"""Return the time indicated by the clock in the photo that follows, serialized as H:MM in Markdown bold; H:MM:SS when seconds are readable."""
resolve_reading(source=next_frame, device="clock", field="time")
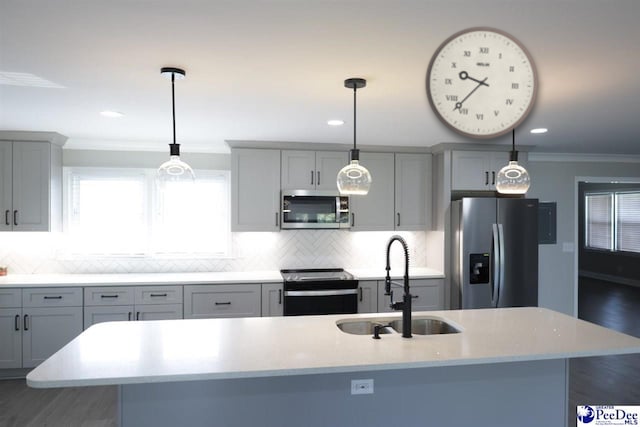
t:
**9:37**
